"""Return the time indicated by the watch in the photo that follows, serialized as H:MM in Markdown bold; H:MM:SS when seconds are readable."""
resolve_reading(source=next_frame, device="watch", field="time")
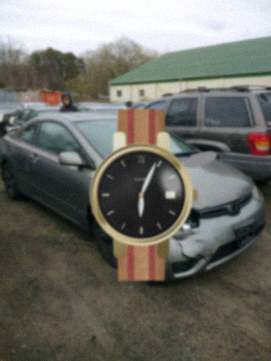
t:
**6:04**
